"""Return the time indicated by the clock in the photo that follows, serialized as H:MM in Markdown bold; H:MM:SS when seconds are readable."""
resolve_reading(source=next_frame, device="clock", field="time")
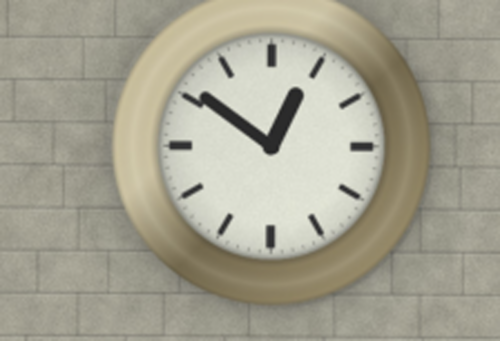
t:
**12:51**
